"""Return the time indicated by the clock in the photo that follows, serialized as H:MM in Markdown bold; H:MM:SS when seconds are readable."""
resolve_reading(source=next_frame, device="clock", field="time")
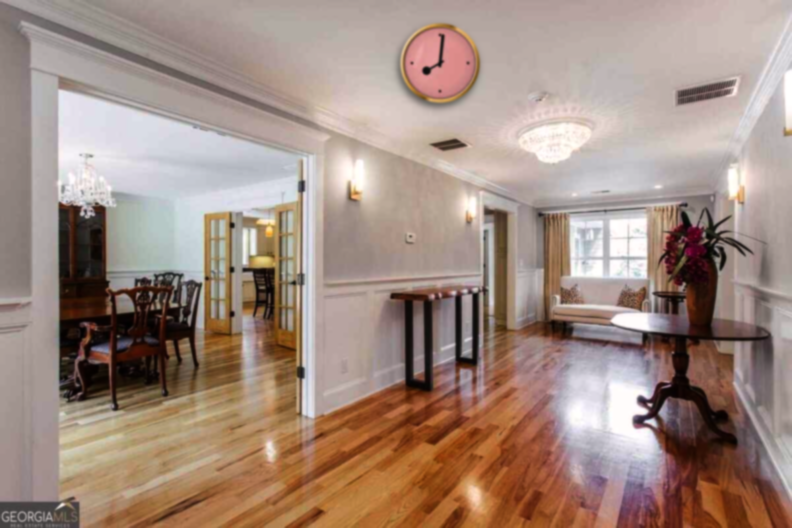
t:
**8:01**
